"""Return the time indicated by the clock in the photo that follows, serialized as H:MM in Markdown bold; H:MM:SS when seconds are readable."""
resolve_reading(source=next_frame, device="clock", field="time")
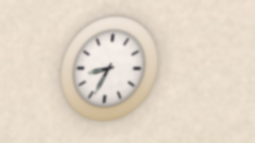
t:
**8:34**
